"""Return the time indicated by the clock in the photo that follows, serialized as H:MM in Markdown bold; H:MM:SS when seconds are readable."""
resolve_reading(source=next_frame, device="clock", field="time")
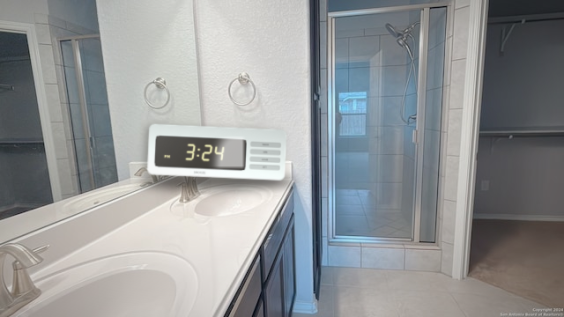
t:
**3:24**
